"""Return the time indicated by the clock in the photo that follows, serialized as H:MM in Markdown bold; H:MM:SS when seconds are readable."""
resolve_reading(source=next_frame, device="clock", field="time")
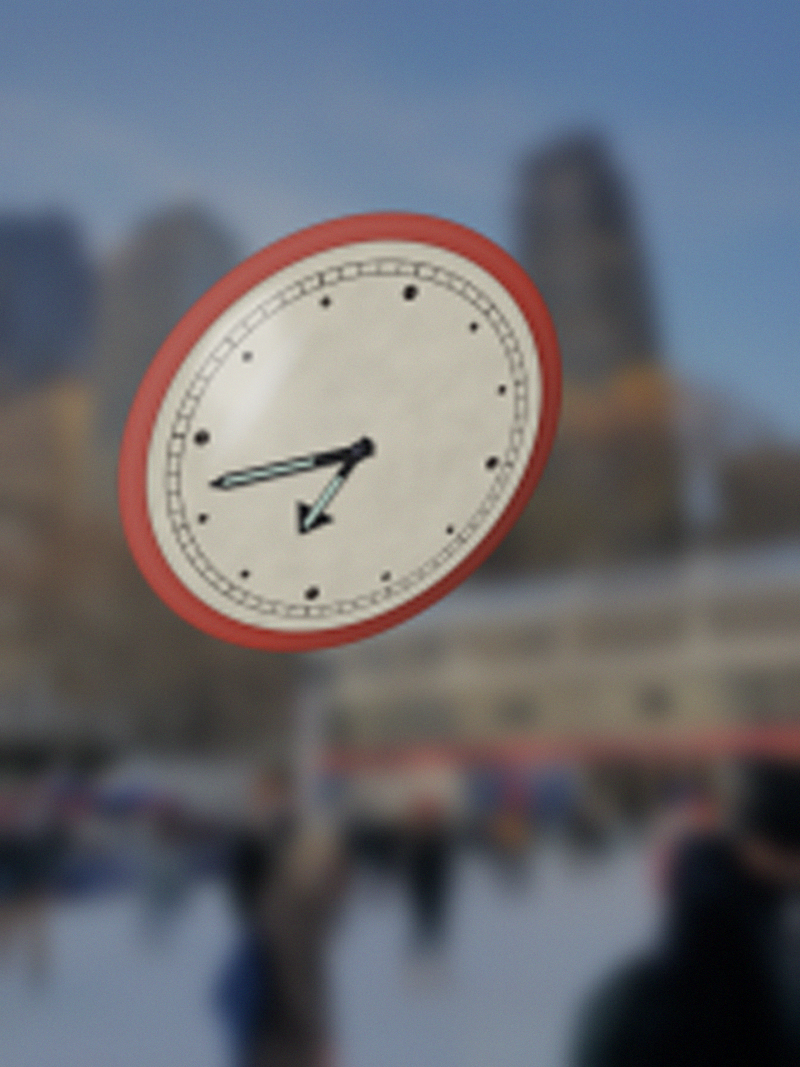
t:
**6:42**
